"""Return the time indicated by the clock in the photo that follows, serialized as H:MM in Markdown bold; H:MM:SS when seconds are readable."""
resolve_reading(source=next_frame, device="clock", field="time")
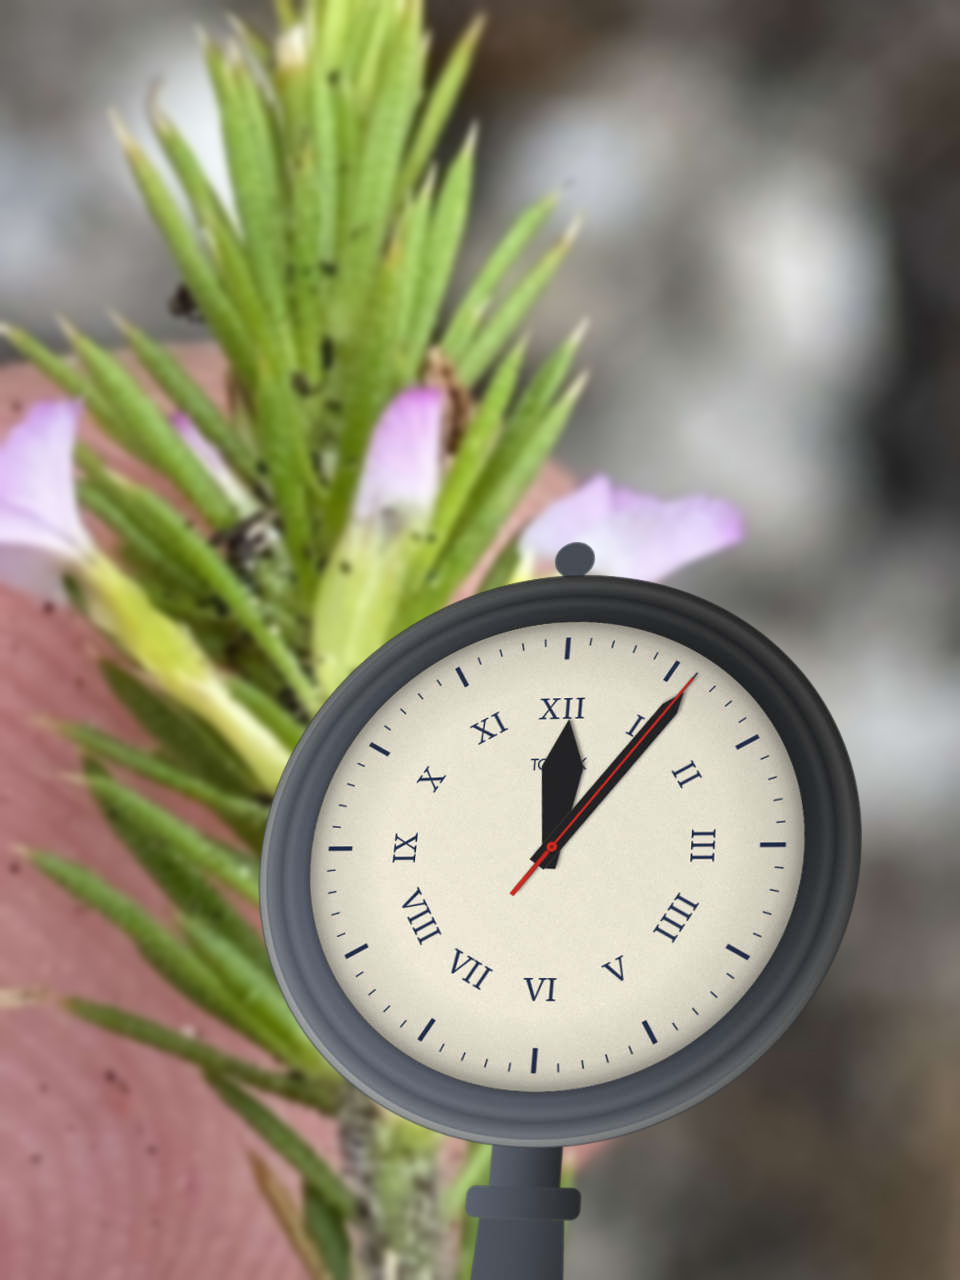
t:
**12:06:06**
